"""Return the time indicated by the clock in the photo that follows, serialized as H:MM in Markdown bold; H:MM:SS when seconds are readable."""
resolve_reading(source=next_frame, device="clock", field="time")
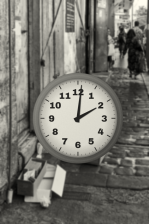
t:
**2:01**
